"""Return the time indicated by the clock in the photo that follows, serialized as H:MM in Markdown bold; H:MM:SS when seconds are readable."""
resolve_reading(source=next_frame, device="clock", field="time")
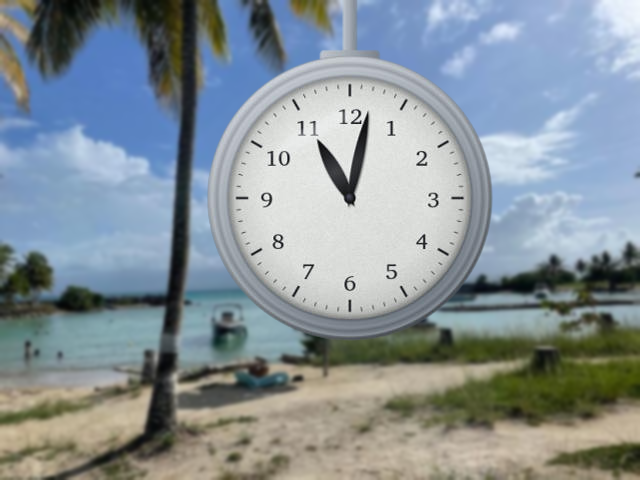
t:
**11:02**
